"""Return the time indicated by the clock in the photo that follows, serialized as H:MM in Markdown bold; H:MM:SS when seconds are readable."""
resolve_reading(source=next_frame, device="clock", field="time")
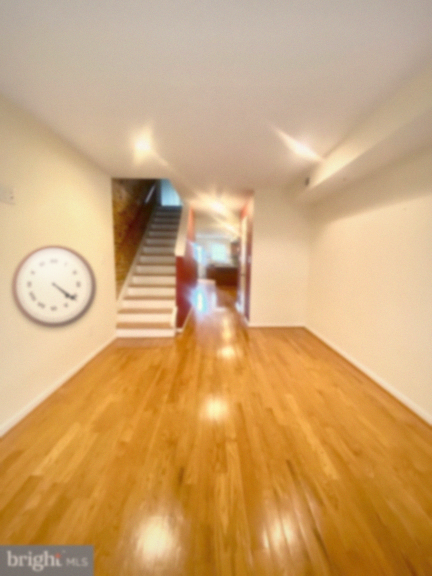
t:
**4:21**
